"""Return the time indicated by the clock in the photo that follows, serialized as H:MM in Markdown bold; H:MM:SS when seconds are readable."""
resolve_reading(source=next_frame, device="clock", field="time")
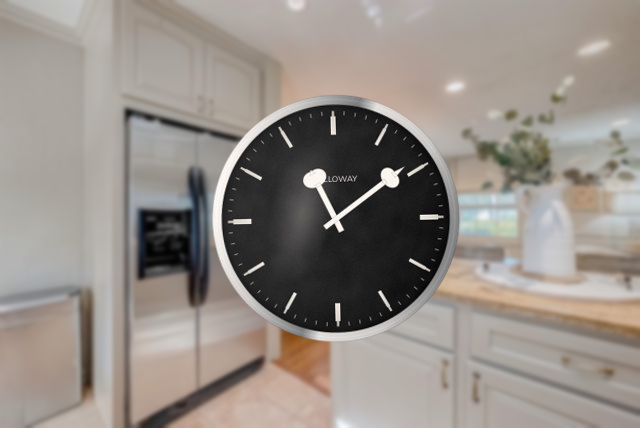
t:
**11:09**
